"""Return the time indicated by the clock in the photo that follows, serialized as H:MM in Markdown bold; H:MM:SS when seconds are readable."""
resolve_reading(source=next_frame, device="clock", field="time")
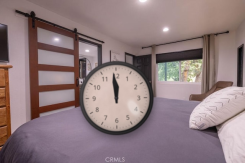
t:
**11:59**
